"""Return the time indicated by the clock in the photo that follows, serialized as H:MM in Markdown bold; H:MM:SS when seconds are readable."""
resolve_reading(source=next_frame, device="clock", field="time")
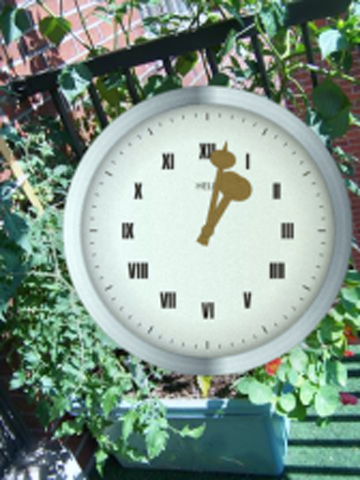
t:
**1:02**
